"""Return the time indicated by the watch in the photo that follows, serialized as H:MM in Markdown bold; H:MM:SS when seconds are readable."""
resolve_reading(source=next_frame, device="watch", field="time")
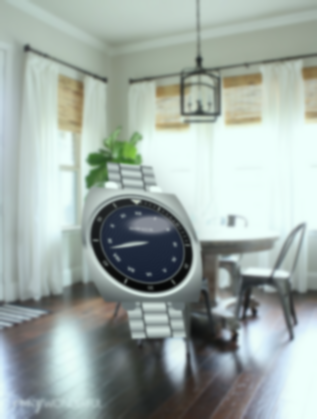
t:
**8:43**
